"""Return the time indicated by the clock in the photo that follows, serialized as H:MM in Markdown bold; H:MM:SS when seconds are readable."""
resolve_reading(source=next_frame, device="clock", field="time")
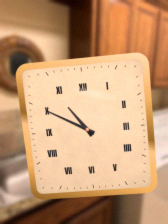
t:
**10:50**
